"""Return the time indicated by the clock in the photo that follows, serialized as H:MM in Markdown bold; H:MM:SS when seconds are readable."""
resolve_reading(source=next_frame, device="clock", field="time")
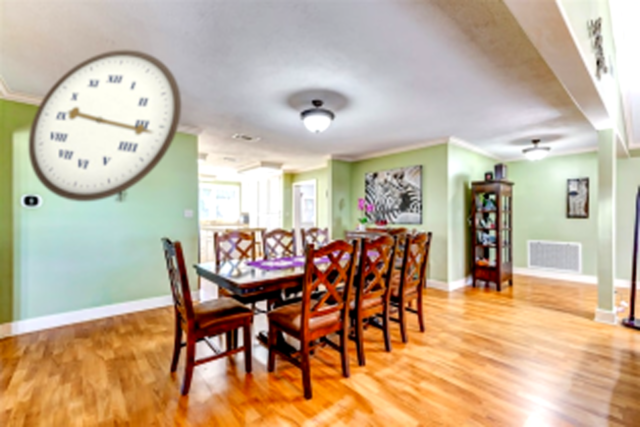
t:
**9:16**
